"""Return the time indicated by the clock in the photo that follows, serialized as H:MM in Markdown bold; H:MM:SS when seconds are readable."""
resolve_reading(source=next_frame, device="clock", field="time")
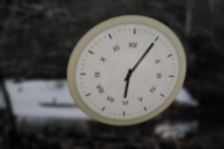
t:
**6:05**
